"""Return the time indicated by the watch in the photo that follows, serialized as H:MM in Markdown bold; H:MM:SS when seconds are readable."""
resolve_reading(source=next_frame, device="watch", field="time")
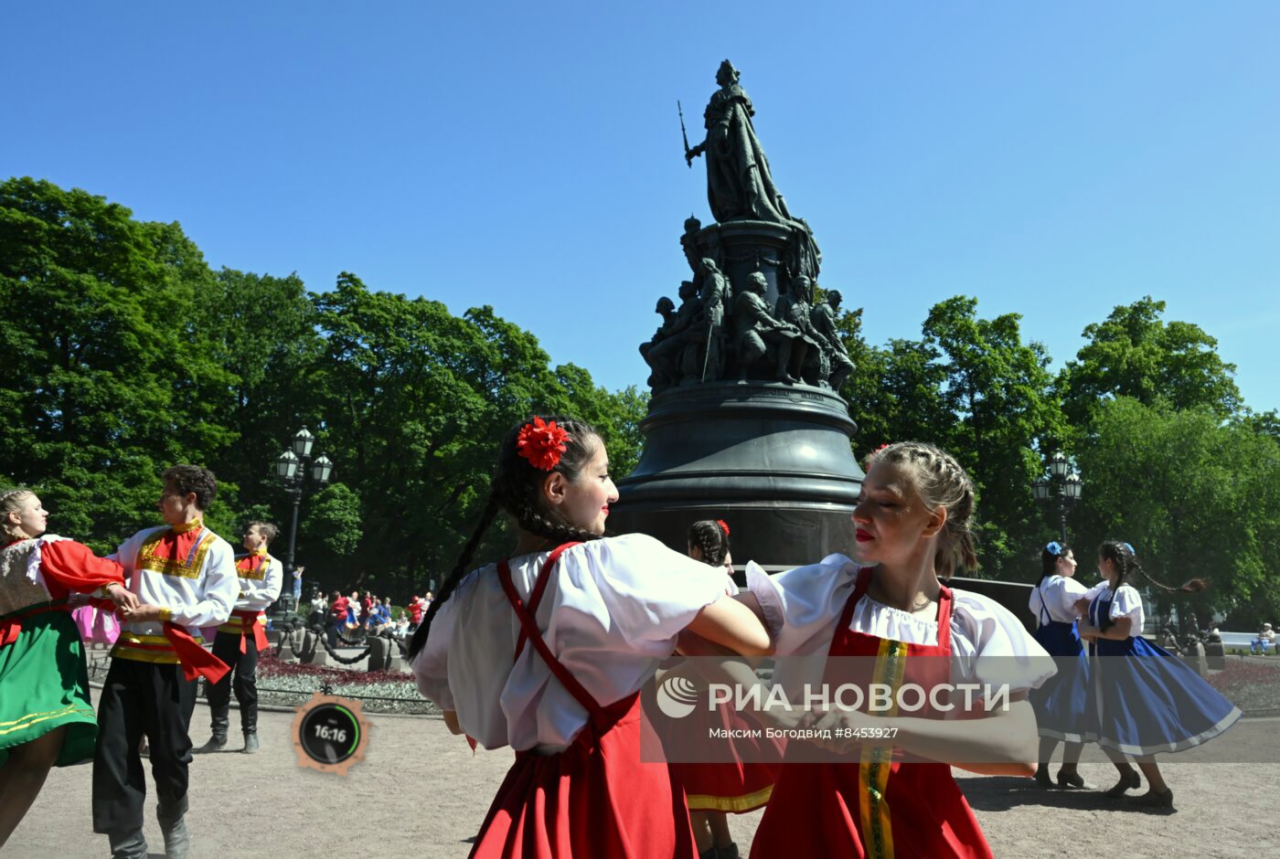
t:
**16:16**
